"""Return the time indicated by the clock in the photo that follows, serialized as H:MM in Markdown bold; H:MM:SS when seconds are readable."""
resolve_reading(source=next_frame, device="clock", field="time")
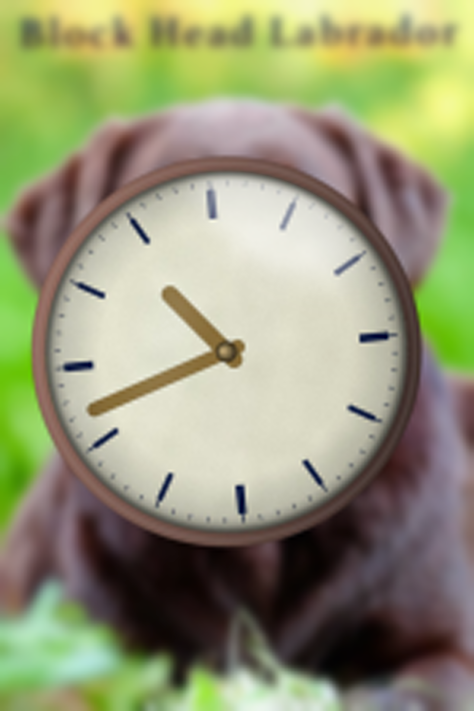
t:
**10:42**
